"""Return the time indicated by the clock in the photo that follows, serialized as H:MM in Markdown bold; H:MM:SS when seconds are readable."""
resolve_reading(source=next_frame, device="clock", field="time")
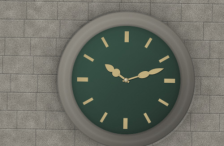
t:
**10:12**
